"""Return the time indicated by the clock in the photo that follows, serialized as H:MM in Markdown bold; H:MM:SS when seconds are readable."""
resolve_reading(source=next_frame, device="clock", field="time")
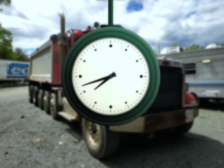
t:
**7:42**
